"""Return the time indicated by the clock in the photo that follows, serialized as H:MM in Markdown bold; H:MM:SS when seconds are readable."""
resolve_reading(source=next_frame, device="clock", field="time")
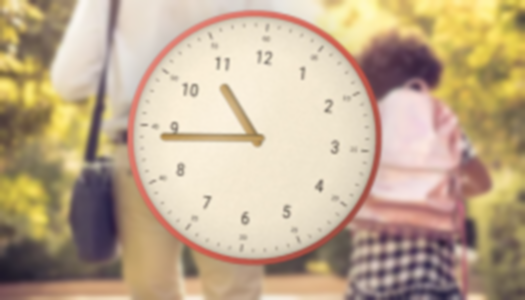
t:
**10:44**
